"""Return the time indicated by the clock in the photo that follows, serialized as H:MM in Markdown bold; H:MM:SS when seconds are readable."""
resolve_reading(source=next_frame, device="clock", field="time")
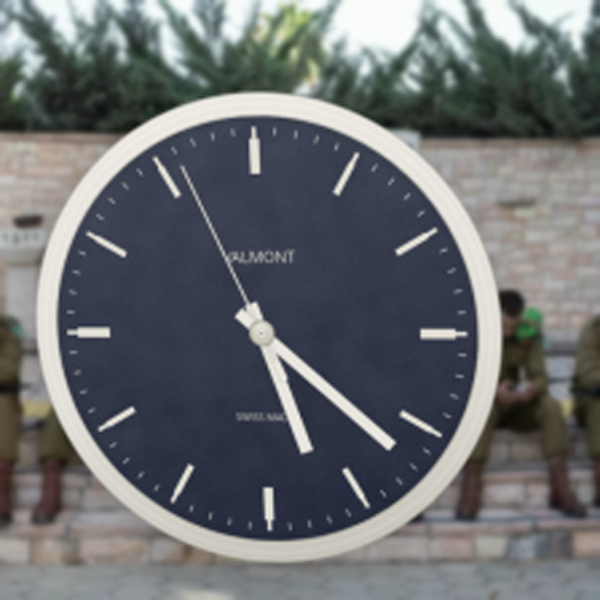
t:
**5:21:56**
